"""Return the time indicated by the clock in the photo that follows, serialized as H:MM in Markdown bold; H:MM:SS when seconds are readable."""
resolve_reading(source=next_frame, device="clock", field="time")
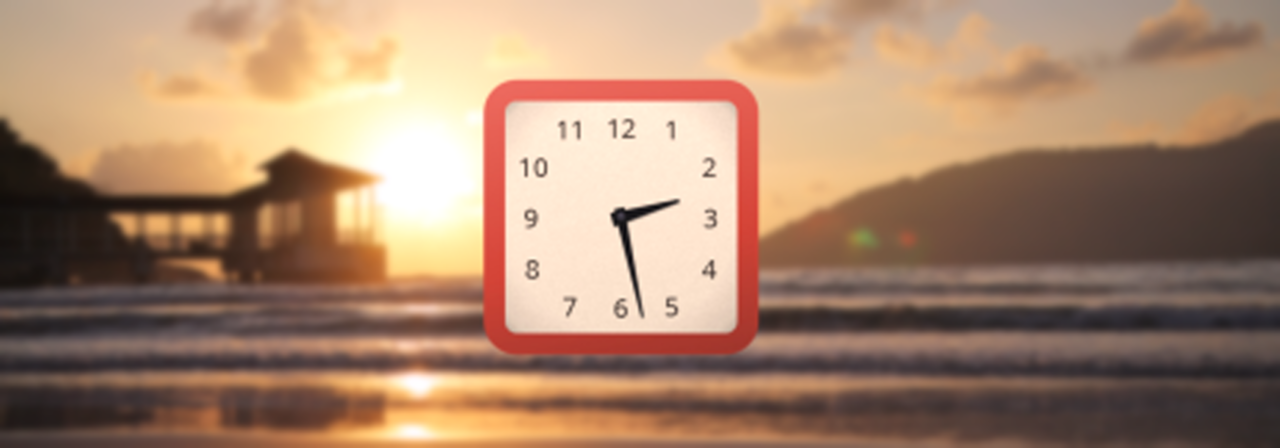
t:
**2:28**
